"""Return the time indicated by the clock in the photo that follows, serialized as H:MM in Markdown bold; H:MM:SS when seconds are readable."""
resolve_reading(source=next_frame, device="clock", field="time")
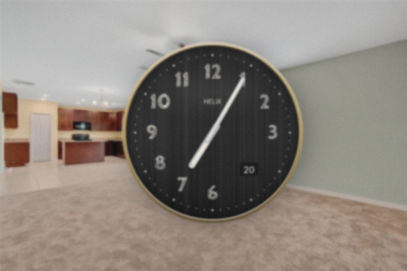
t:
**7:05**
